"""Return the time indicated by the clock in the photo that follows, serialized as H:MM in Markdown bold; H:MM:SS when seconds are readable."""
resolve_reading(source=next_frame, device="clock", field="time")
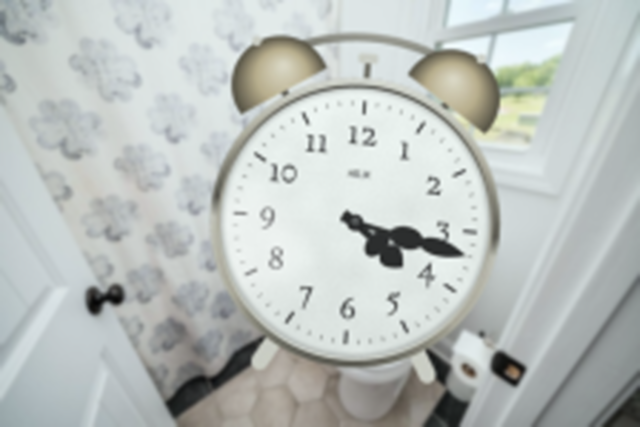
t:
**4:17**
